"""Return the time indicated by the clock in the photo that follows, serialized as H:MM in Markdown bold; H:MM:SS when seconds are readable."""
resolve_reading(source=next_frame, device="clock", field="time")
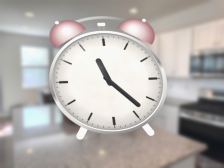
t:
**11:23**
